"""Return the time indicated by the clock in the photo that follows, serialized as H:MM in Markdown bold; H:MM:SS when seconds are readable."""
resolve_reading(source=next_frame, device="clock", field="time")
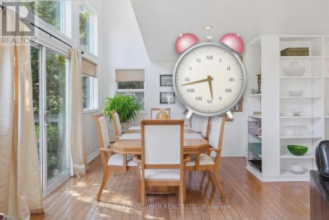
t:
**5:43**
